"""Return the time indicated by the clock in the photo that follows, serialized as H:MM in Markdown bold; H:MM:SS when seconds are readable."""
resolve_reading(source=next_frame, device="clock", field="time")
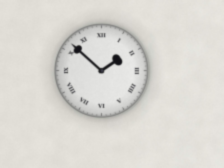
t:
**1:52**
